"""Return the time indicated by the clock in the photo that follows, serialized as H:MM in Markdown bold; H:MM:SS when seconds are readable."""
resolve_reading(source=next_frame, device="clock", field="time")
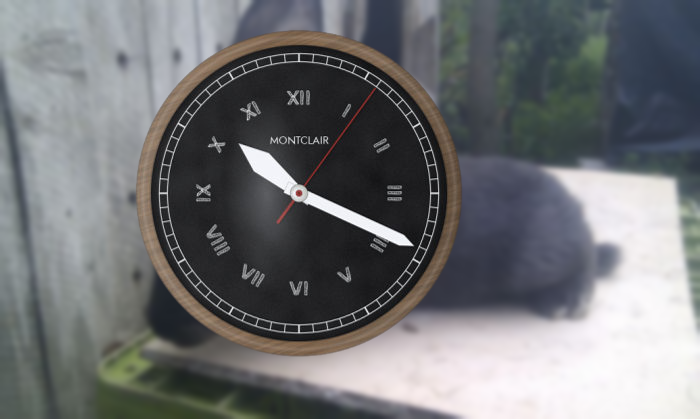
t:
**10:19:06**
